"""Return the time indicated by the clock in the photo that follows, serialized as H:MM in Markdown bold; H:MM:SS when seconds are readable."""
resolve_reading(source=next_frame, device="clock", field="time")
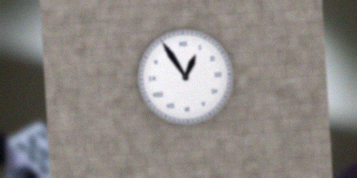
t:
**12:55**
